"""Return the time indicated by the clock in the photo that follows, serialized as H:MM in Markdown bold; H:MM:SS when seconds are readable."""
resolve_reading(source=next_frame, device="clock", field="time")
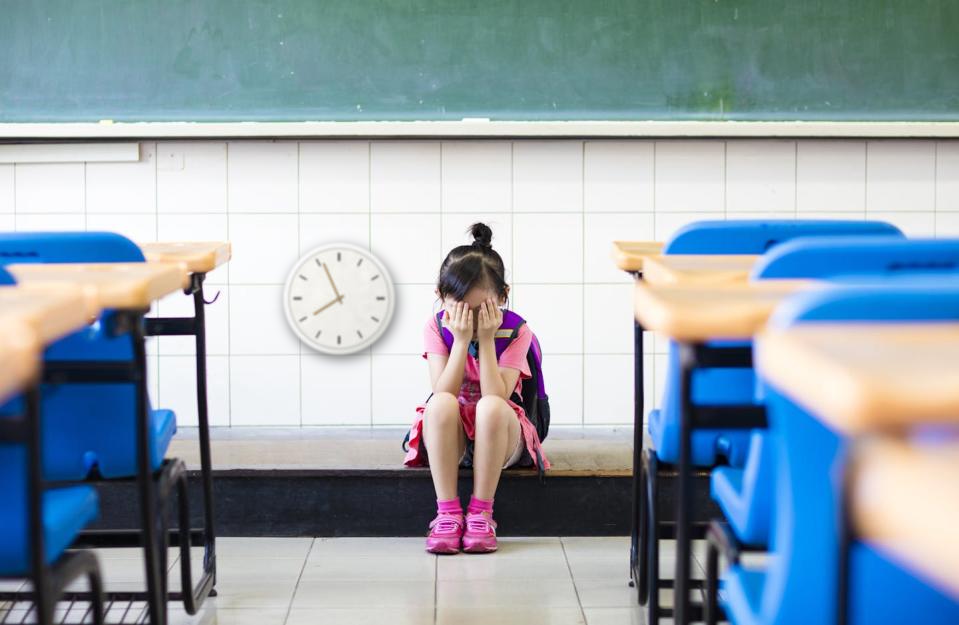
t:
**7:56**
